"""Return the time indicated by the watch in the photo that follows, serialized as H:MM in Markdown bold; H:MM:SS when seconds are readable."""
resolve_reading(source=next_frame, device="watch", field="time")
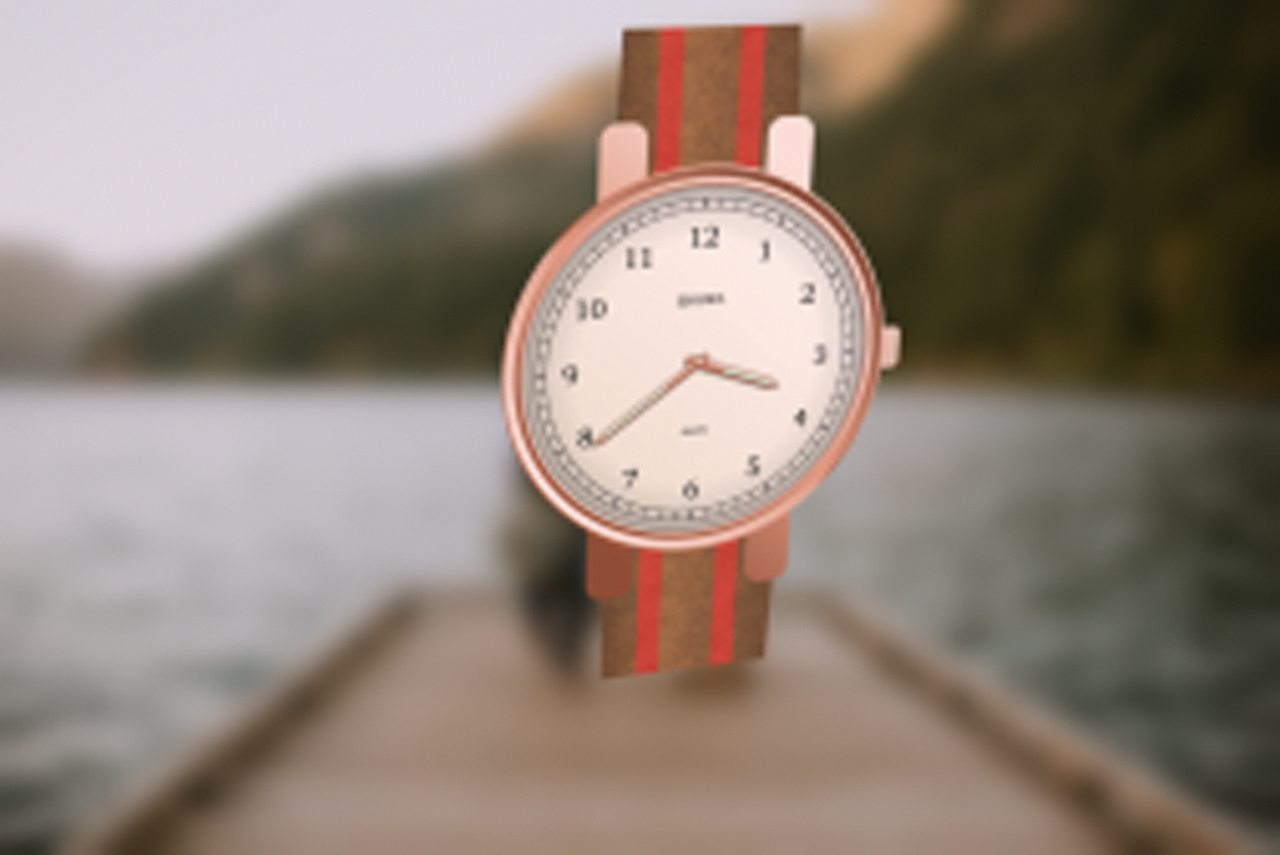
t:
**3:39**
